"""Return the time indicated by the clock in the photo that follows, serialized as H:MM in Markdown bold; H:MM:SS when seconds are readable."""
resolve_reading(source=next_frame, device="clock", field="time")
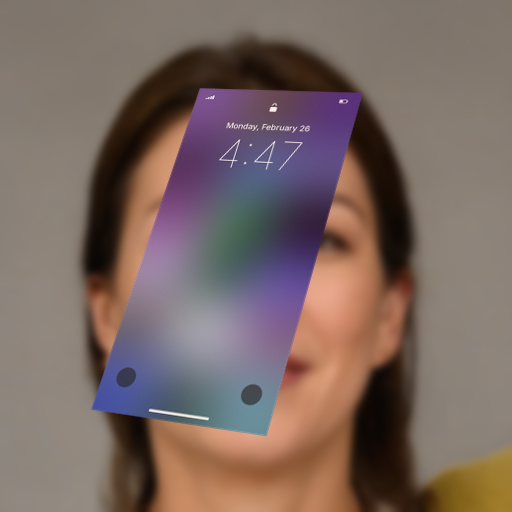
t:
**4:47**
